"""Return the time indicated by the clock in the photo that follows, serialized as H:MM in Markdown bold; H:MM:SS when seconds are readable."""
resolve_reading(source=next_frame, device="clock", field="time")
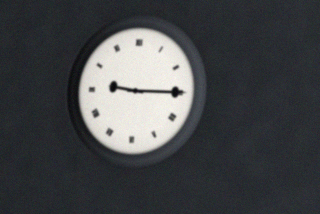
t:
**9:15**
